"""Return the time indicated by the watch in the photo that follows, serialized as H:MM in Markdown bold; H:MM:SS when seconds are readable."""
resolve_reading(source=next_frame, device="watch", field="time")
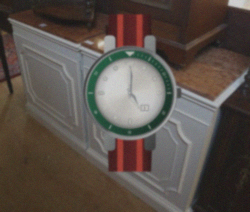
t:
**5:00**
